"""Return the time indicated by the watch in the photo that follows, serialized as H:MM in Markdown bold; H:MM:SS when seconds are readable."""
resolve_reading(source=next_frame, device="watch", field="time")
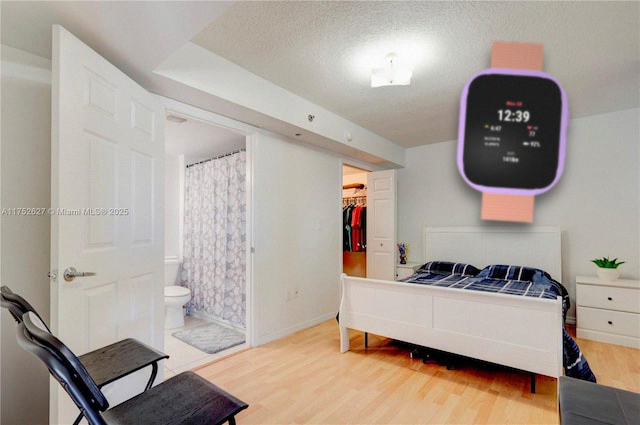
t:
**12:39**
